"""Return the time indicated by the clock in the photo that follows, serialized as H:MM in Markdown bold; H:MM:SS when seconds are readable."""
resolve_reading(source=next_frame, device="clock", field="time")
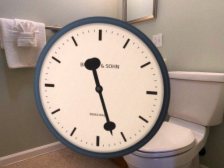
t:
**11:27**
